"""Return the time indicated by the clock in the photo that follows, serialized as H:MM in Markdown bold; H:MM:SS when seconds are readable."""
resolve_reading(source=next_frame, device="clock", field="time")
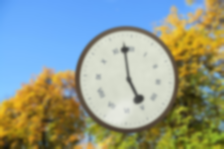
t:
**4:58**
